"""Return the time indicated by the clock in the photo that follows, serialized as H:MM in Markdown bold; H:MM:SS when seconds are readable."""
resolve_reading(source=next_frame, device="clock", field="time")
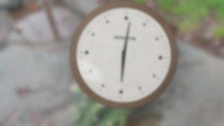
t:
**6:01**
